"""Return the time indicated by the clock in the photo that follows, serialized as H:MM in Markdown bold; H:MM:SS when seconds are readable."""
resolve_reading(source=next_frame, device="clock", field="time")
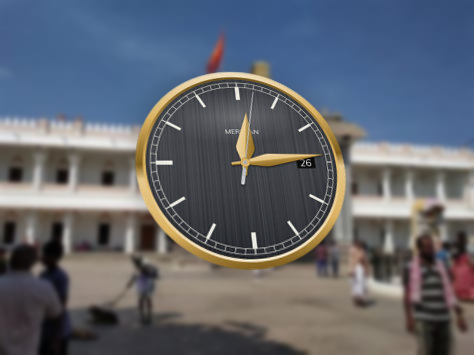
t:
**12:14:02**
